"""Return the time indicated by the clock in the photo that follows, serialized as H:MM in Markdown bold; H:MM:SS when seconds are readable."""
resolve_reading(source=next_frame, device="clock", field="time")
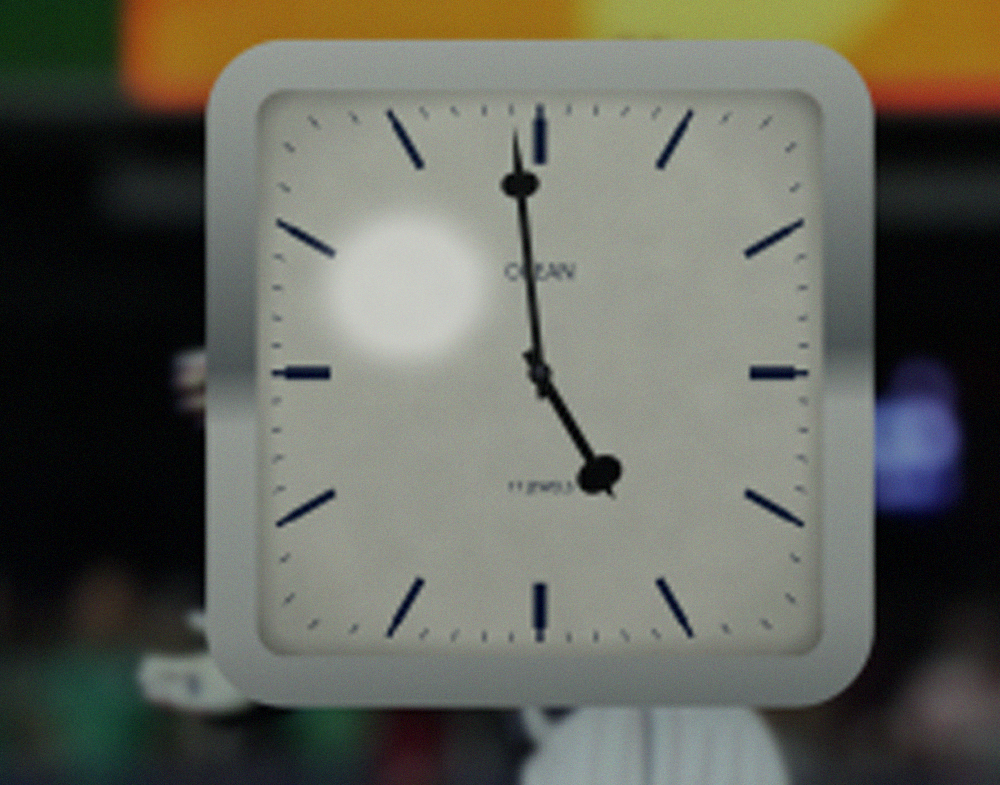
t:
**4:59**
